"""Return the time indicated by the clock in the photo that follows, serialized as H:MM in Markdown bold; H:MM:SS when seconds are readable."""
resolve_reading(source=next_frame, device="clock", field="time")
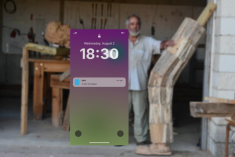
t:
**18:30**
